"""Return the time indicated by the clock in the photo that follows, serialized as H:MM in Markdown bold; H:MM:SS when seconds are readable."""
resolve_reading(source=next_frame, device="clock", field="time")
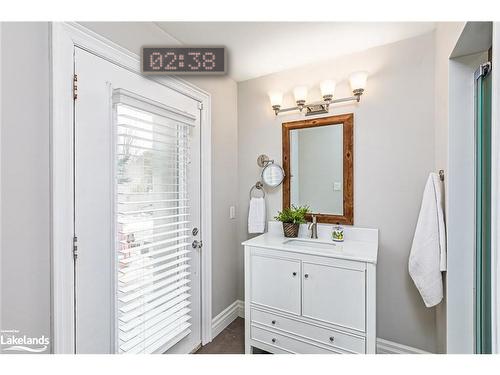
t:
**2:38**
